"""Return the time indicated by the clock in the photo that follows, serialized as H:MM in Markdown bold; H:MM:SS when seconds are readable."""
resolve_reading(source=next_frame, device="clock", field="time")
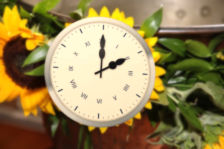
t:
**2:00**
